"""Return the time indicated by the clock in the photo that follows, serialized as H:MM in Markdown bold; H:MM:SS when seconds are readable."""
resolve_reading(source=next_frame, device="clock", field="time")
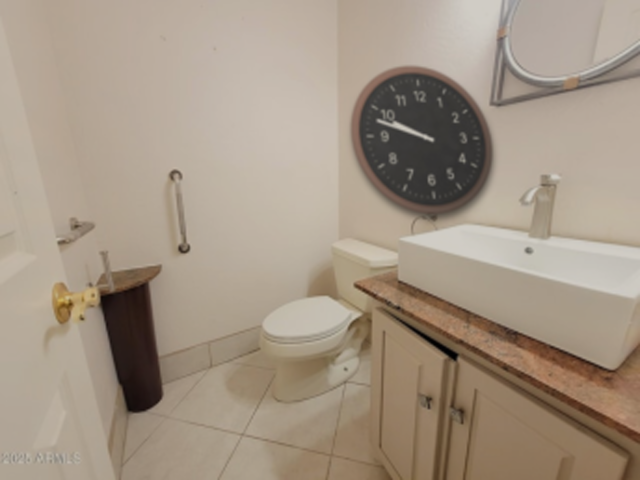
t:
**9:48**
